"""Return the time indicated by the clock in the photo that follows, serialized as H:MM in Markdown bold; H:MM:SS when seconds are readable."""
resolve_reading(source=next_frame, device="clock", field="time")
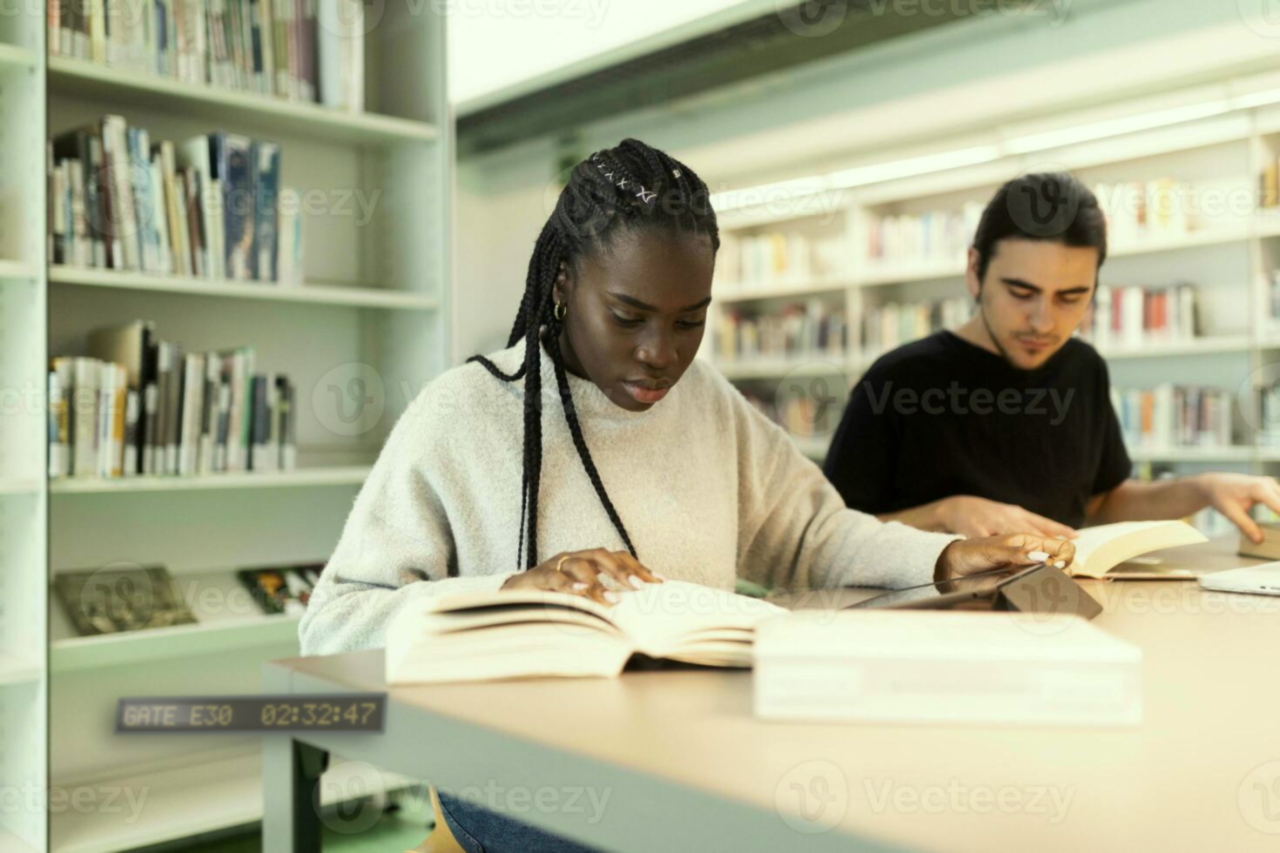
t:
**2:32:47**
